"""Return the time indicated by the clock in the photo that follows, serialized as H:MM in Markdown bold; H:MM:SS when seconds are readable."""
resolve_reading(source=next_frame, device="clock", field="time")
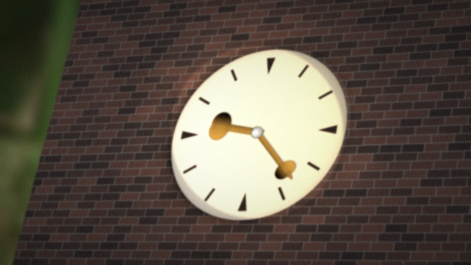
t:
**9:23**
